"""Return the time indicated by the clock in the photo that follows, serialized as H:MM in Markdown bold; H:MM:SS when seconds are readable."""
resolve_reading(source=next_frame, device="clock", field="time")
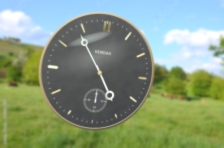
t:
**4:54**
